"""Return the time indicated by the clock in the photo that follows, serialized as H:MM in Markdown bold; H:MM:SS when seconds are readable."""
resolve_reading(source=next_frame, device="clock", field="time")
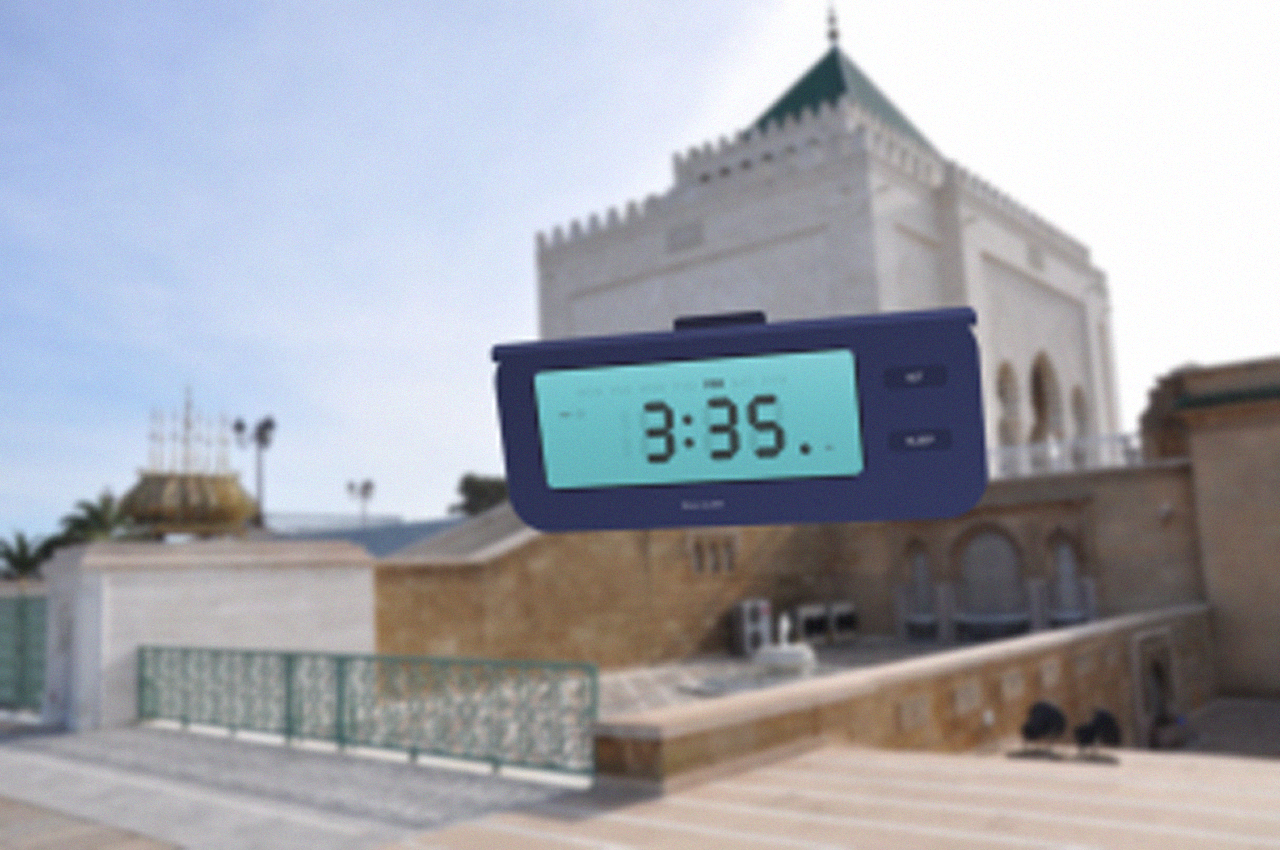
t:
**3:35**
